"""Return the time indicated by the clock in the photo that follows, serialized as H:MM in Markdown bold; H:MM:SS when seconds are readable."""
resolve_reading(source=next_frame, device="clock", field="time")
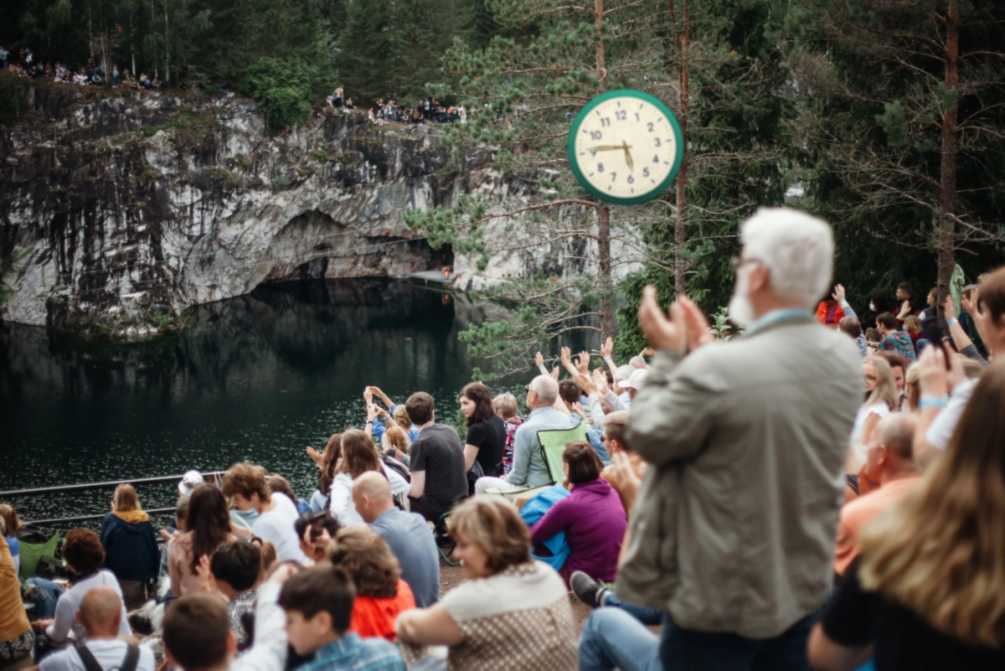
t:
**5:46**
